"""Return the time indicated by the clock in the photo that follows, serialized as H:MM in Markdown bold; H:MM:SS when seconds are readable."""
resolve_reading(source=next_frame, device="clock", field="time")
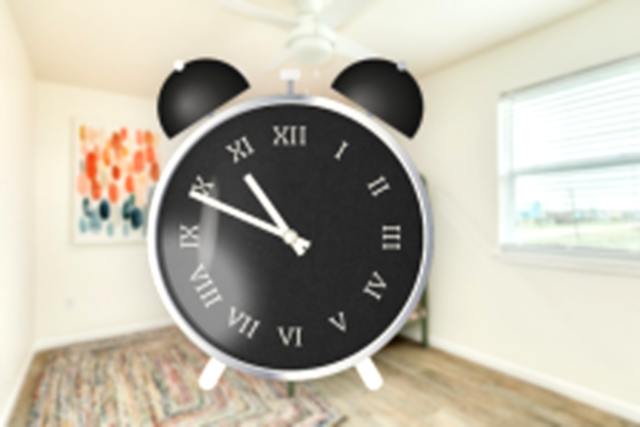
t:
**10:49**
